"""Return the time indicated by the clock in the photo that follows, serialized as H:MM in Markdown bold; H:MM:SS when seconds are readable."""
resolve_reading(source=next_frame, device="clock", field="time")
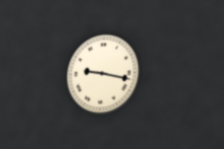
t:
**9:17**
